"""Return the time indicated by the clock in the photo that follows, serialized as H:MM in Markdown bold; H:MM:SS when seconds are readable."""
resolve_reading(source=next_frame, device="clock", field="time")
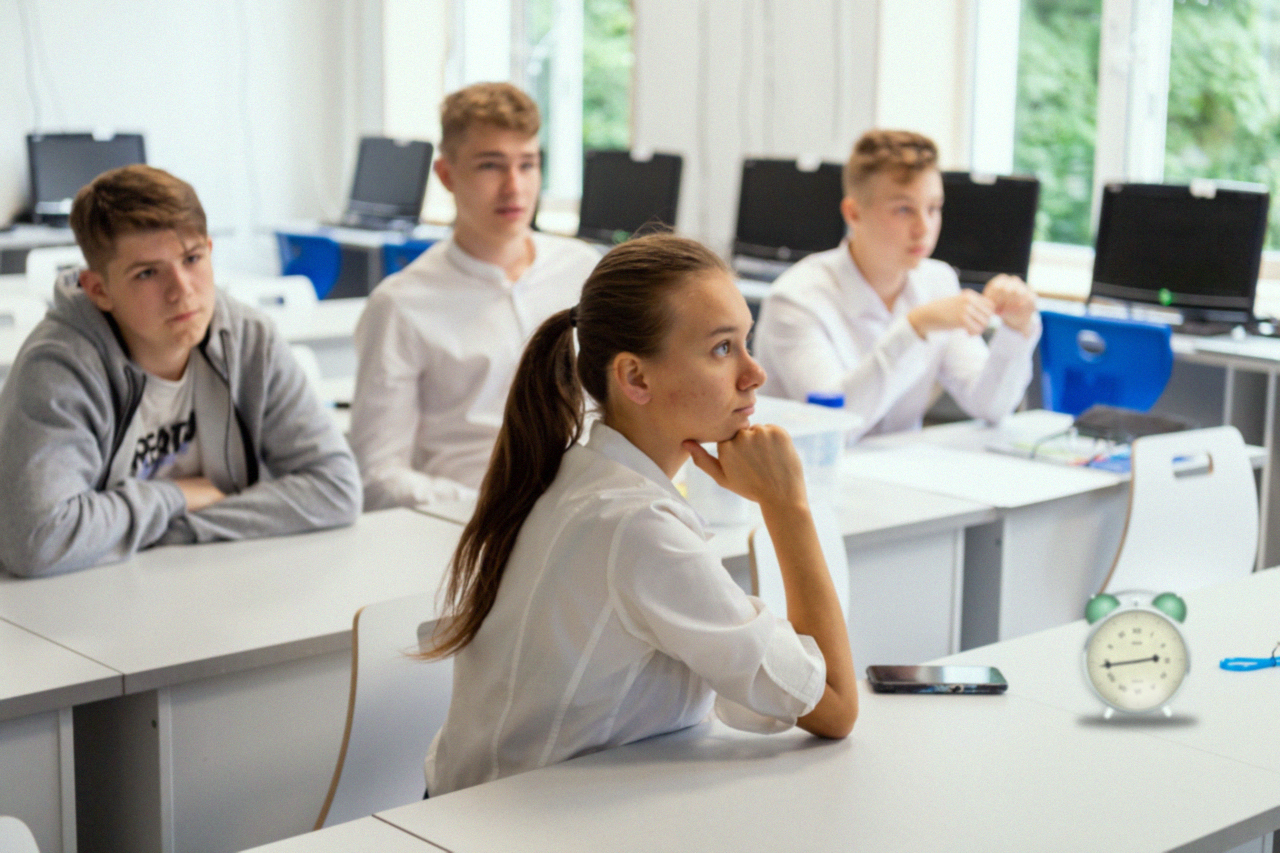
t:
**2:44**
